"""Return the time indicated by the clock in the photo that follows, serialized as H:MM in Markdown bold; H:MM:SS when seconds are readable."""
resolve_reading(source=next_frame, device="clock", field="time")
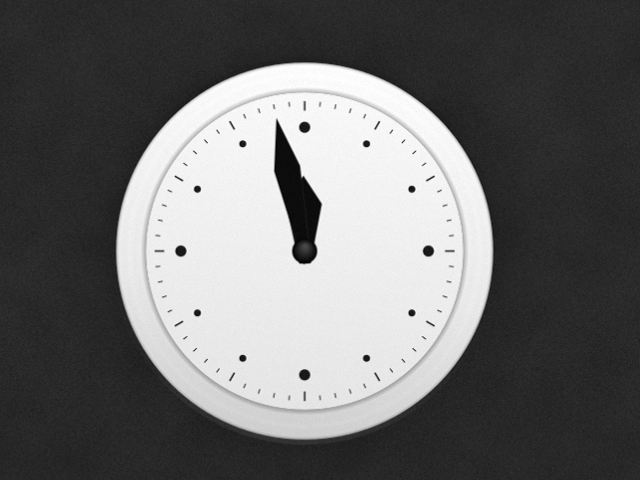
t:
**11:58**
